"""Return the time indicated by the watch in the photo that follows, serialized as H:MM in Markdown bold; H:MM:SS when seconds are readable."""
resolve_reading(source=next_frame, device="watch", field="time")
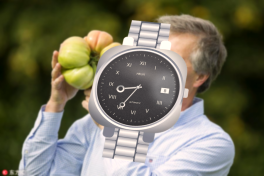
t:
**8:35**
